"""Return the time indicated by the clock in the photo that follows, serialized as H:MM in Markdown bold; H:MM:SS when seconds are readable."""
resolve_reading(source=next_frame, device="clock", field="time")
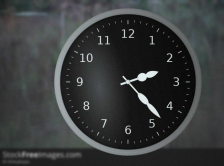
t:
**2:23**
